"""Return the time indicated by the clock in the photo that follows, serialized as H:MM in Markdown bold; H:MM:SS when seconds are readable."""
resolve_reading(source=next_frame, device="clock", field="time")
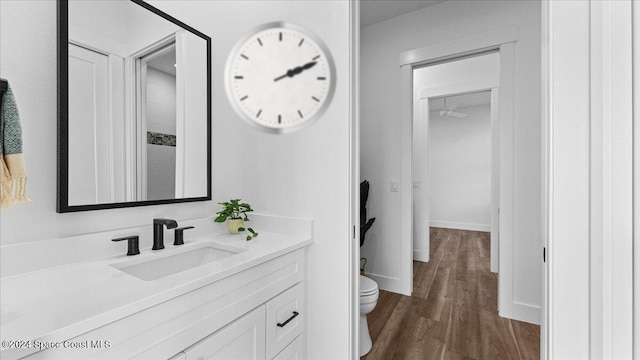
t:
**2:11**
